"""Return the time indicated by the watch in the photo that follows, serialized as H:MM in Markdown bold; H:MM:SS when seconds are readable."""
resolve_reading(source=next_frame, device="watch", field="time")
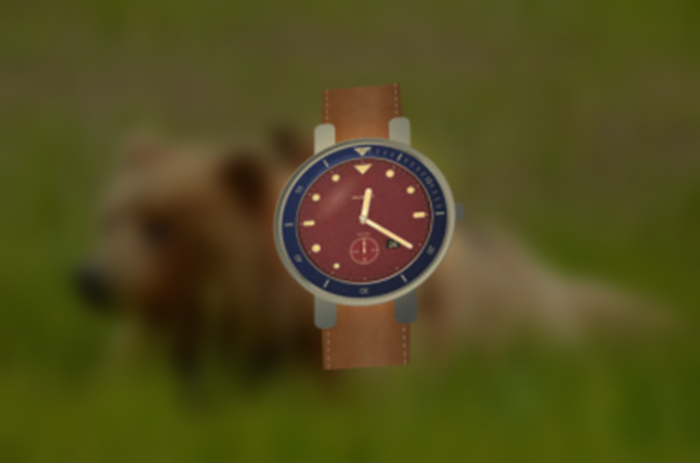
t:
**12:21**
